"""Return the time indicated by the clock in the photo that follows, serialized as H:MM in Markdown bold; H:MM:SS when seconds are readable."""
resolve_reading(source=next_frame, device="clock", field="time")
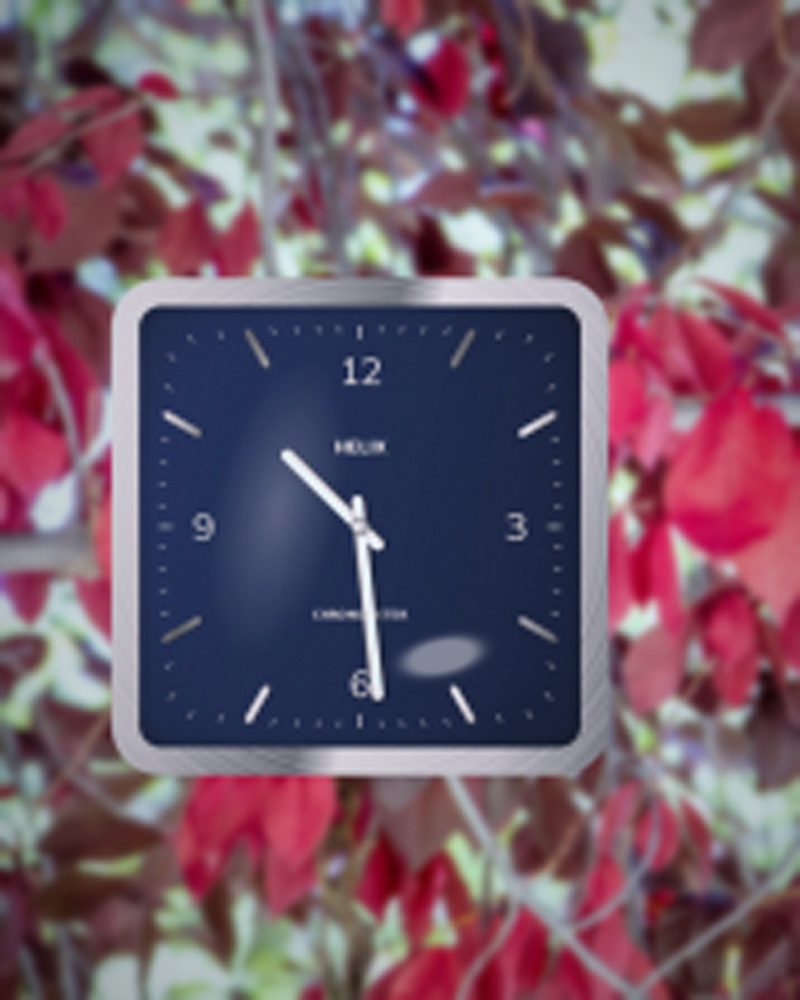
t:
**10:29**
